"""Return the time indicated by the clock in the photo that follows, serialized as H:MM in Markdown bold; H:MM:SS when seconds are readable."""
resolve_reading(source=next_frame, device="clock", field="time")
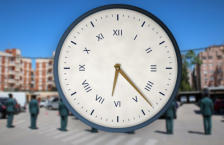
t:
**6:23**
